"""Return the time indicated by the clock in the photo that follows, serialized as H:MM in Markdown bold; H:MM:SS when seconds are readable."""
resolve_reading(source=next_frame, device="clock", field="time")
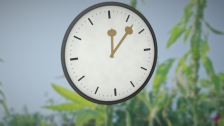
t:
**12:07**
